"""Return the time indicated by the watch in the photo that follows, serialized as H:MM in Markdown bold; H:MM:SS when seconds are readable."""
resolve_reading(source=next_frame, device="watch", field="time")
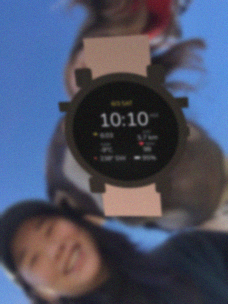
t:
**10:10**
